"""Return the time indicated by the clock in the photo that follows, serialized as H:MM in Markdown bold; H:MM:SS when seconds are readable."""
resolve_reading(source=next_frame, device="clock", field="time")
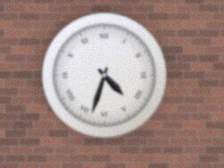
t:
**4:33**
